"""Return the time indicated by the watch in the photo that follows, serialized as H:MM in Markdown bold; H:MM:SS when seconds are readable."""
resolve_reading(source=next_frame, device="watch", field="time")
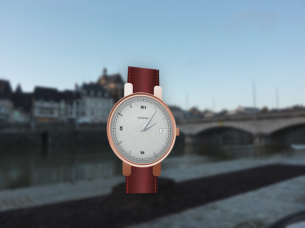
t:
**2:06**
